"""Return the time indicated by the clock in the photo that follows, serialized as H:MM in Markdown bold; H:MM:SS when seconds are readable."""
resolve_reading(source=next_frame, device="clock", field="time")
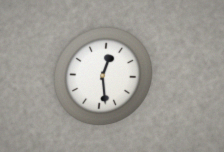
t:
**12:28**
